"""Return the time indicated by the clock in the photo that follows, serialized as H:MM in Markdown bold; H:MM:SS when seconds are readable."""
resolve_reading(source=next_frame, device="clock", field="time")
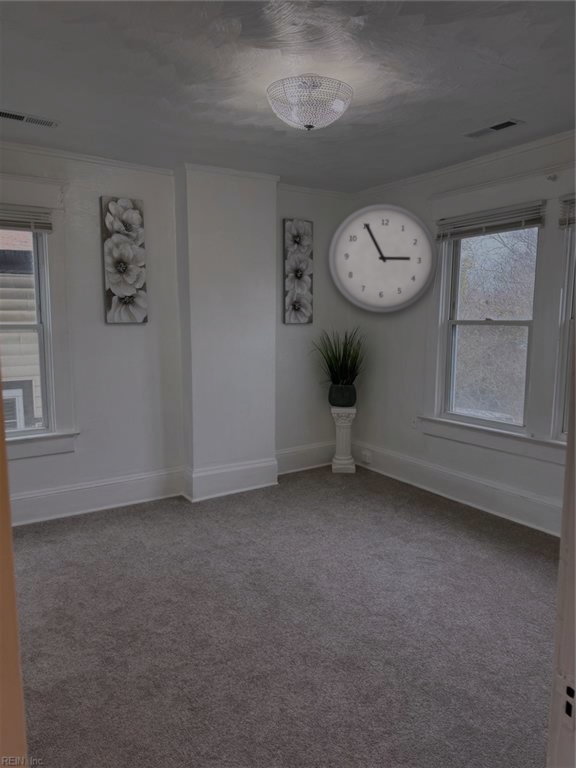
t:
**2:55**
